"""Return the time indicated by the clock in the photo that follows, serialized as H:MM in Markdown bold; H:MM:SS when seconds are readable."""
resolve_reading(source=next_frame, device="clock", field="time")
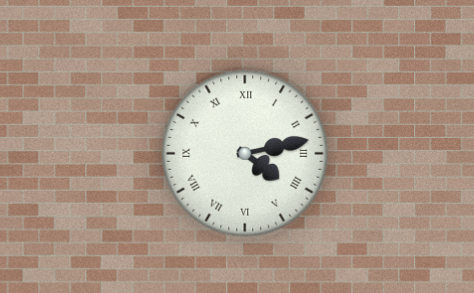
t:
**4:13**
